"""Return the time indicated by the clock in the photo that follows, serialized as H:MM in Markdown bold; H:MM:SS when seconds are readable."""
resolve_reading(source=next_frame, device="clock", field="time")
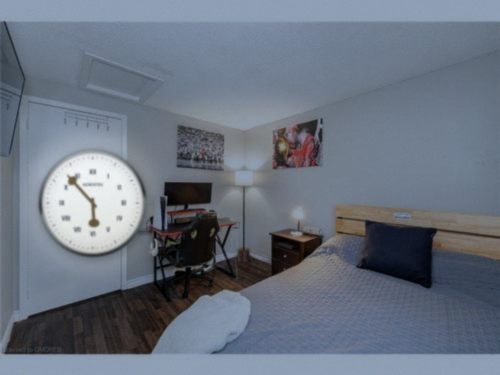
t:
**5:53**
